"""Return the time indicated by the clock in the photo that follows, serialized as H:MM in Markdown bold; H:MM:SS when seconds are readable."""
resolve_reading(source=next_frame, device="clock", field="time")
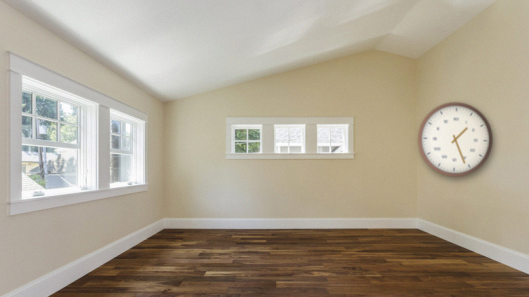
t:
**1:26**
